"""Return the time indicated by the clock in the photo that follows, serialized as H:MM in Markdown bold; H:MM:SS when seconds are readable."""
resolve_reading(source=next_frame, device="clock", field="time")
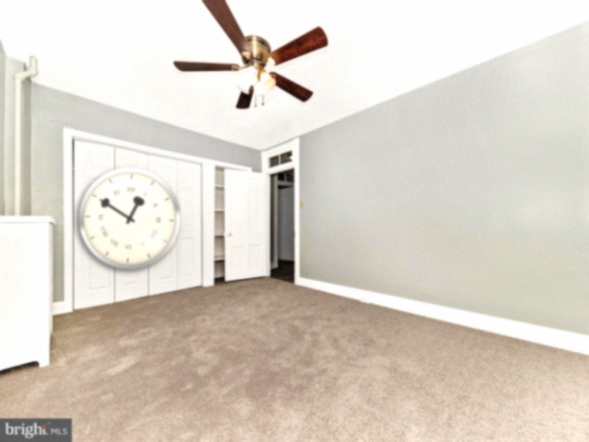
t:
**12:50**
